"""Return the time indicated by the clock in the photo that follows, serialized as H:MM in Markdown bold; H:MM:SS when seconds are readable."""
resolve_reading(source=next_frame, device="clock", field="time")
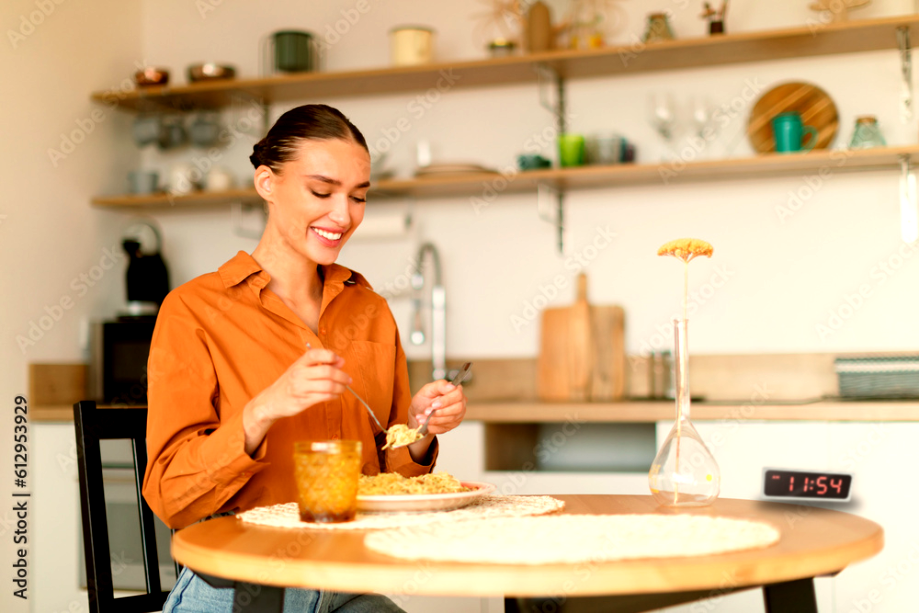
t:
**11:54**
